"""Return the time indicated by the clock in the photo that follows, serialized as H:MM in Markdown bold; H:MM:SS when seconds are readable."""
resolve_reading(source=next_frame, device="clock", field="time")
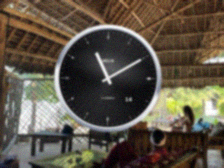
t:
**11:10**
